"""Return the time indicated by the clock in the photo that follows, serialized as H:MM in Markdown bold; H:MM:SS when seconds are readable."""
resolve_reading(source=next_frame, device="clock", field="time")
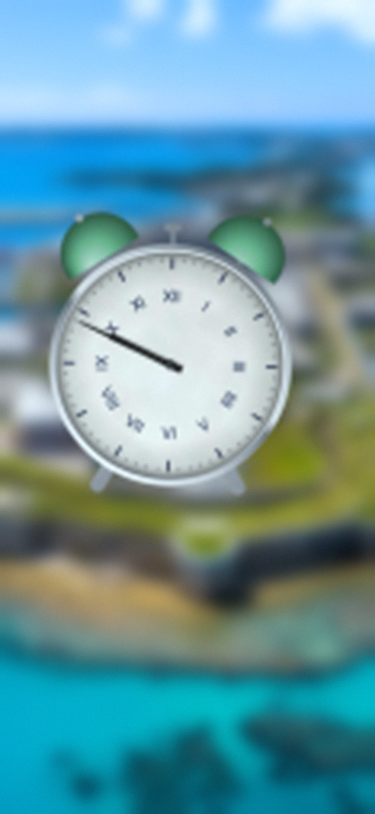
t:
**9:49**
